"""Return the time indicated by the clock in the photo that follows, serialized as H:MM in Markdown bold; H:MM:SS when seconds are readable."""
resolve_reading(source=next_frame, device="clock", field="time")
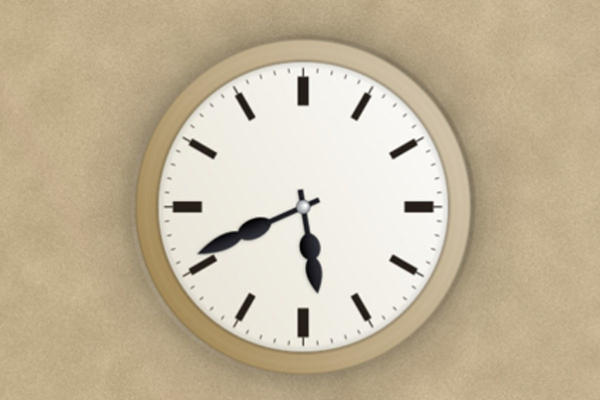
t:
**5:41**
